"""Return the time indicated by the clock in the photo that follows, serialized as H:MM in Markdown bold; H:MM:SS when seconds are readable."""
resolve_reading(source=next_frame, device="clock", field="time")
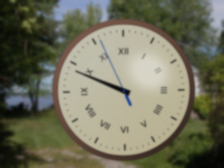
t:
**9:48:56**
